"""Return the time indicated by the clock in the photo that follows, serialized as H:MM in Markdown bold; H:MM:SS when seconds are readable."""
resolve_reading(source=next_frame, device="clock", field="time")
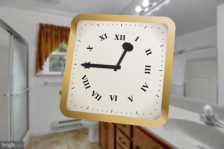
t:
**12:45**
